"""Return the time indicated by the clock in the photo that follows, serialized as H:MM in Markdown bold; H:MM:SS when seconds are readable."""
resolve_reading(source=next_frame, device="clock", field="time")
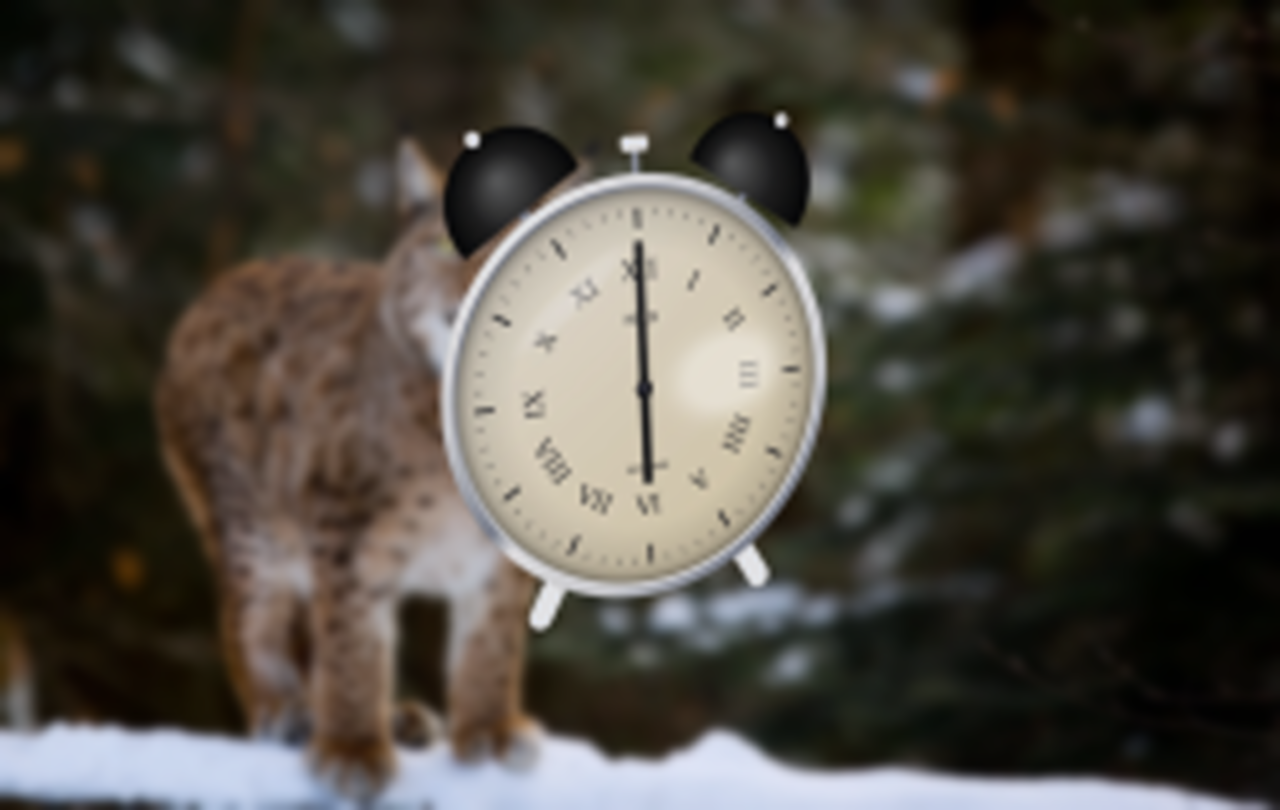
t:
**6:00**
